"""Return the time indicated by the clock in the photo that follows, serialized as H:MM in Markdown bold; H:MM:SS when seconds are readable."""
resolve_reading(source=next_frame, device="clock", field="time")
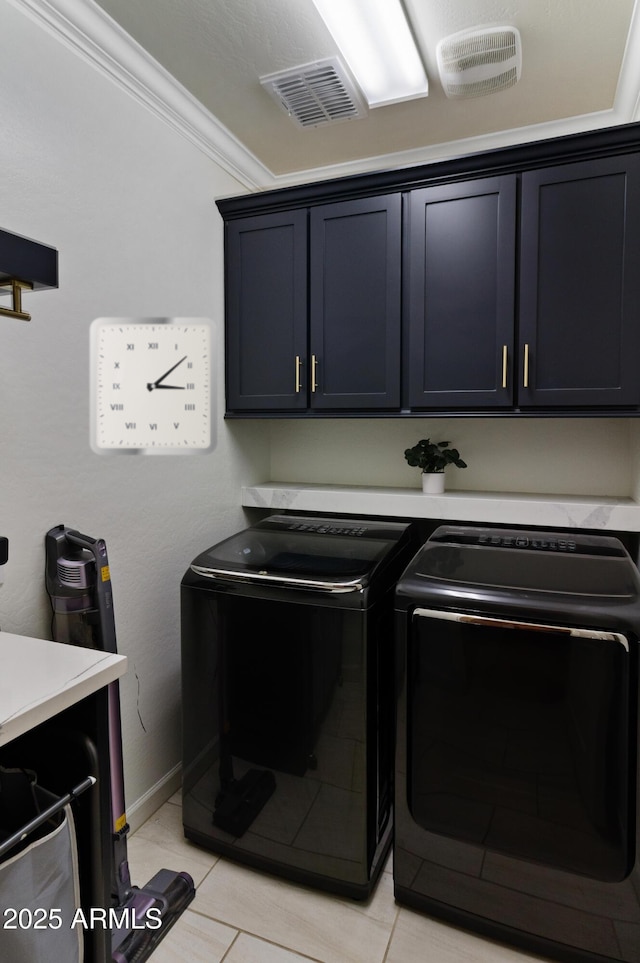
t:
**3:08**
